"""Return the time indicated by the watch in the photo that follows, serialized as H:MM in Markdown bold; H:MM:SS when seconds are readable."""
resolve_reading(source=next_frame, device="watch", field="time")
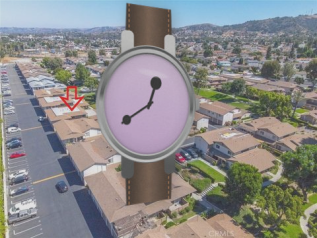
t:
**12:40**
